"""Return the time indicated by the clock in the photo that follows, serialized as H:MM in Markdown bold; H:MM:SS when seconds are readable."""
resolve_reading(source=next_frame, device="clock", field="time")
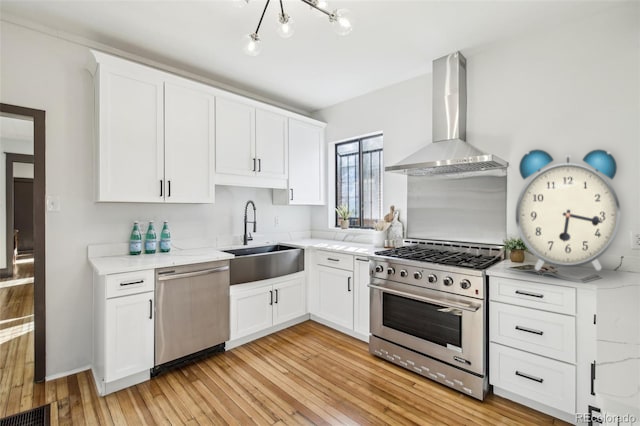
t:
**6:17**
